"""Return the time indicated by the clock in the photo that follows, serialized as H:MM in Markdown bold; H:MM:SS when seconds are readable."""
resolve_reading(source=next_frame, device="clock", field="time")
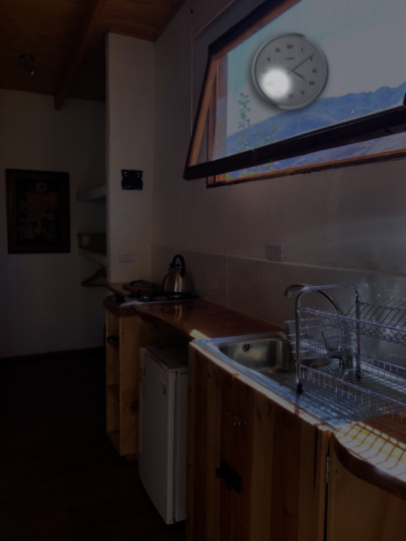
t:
**4:09**
